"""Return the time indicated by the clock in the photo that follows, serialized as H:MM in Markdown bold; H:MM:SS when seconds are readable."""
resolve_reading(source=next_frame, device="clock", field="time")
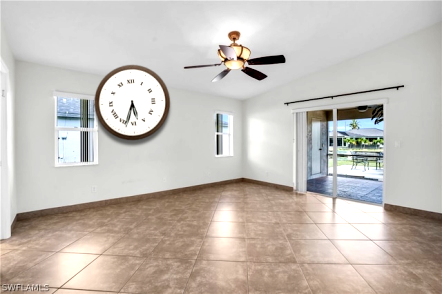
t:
**5:33**
